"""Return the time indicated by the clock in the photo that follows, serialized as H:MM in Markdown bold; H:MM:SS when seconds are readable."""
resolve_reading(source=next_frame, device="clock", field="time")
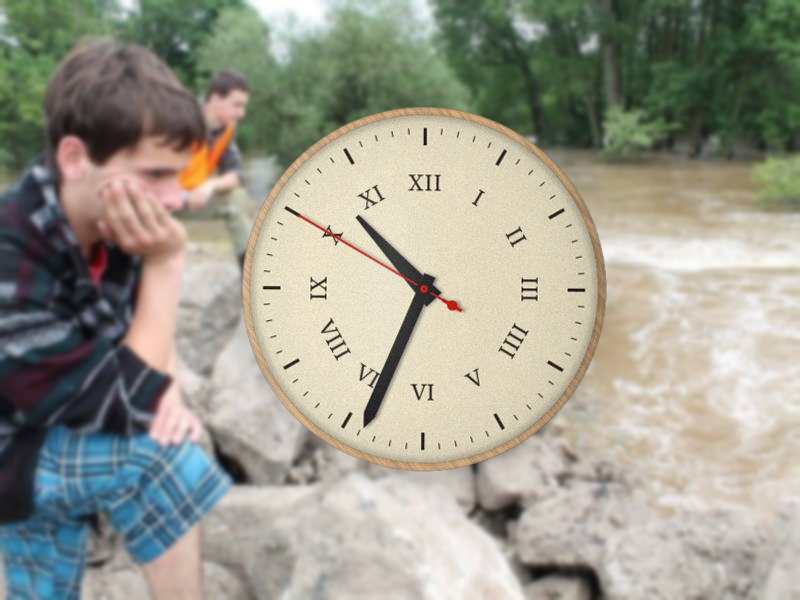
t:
**10:33:50**
